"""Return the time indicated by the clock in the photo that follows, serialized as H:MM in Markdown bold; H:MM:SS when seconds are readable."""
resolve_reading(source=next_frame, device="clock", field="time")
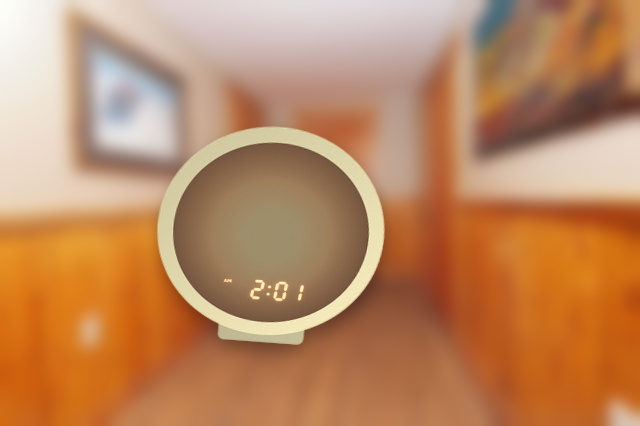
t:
**2:01**
